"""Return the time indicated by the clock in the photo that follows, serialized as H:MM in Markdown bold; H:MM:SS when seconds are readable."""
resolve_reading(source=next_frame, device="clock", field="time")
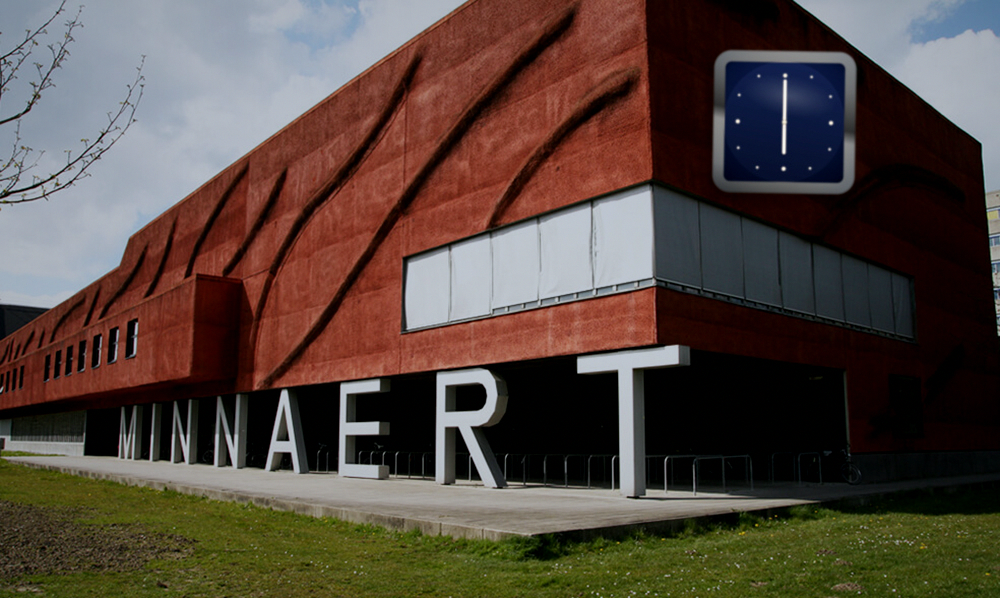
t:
**6:00**
